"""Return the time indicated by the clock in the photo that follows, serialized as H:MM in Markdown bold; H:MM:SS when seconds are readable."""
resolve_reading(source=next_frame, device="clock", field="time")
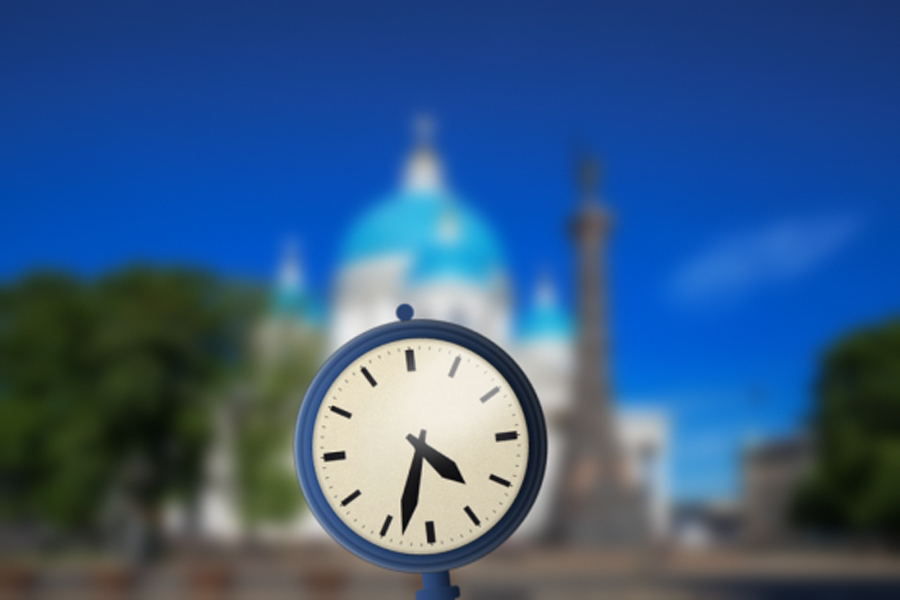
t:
**4:33**
